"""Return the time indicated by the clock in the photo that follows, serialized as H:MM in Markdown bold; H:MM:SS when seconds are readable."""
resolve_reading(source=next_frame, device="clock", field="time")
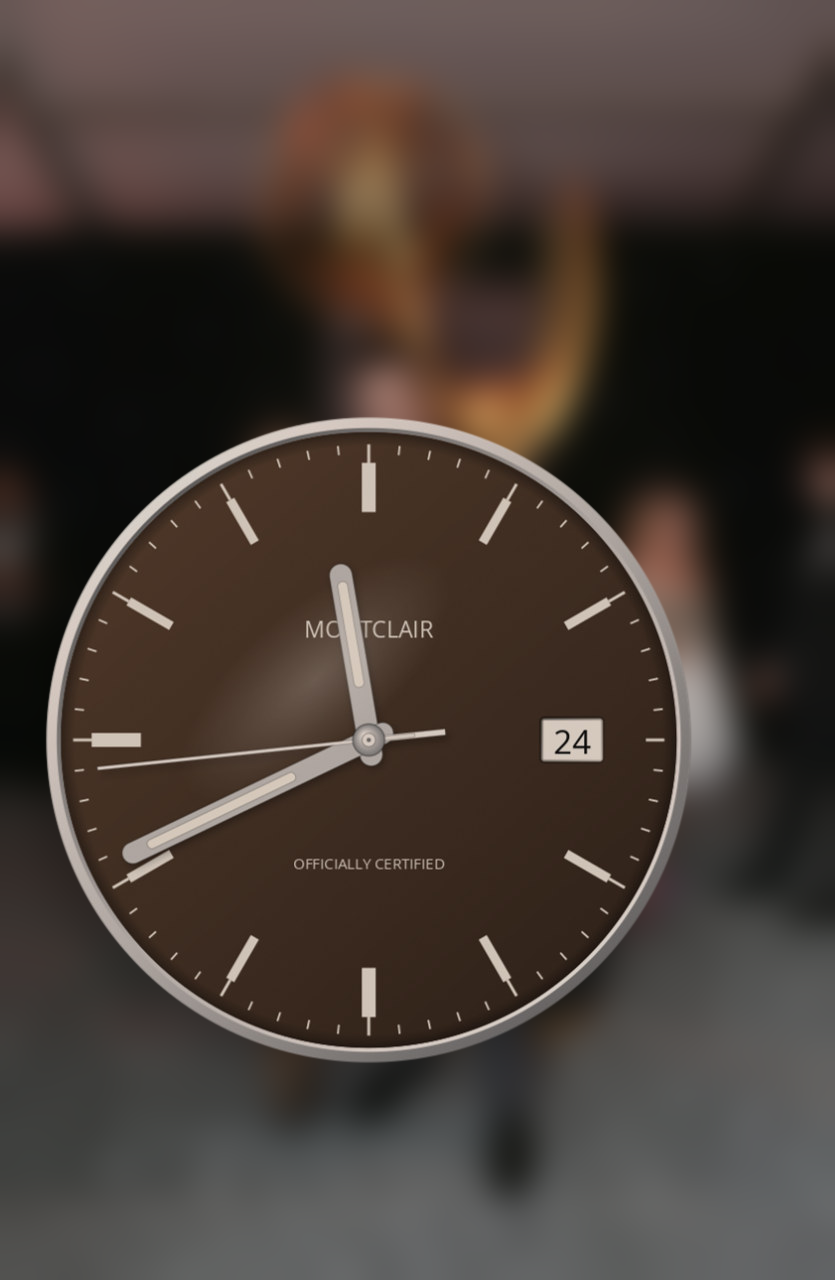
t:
**11:40:44**
